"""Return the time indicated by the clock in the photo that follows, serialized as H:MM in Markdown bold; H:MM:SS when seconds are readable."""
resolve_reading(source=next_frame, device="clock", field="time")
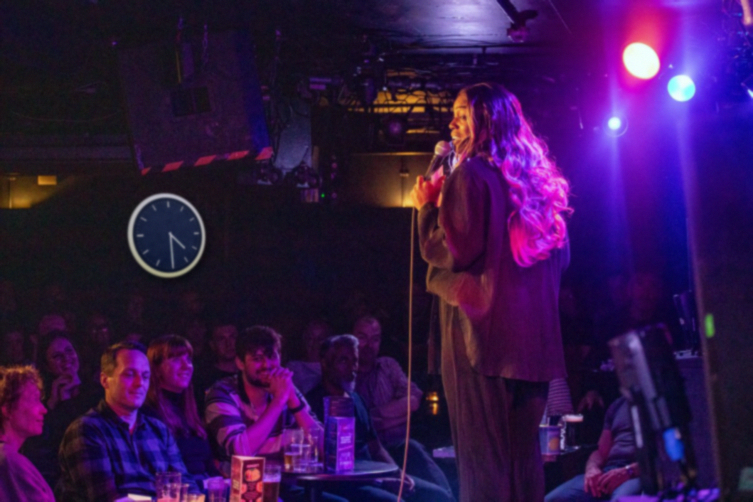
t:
**4:30**
